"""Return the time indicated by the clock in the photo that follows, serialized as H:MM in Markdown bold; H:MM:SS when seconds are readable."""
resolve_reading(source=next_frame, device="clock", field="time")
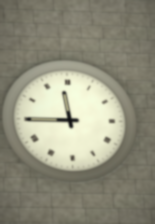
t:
**11:45**
